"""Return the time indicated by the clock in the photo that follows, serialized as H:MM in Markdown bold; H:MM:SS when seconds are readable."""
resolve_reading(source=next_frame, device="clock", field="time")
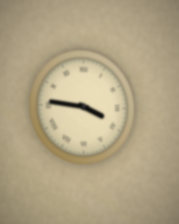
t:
**3:46**
